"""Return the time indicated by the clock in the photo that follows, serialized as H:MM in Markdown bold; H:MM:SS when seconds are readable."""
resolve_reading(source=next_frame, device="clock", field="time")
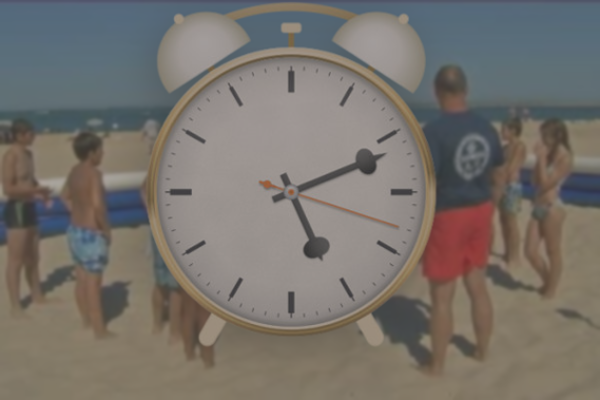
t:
**5:11:18**
